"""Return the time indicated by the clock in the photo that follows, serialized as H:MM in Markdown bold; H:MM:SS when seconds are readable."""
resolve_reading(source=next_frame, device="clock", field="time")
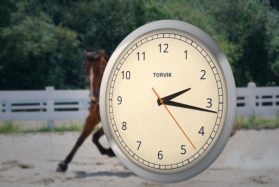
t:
**2:16:23**
